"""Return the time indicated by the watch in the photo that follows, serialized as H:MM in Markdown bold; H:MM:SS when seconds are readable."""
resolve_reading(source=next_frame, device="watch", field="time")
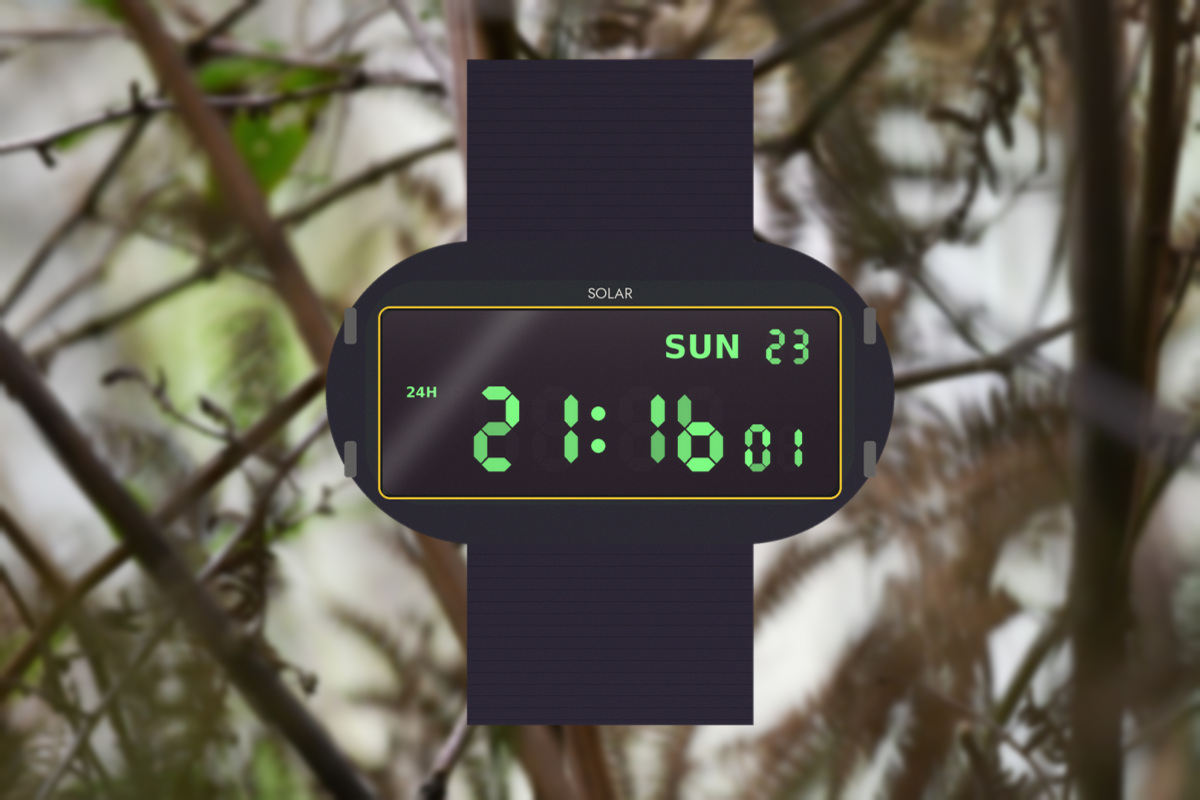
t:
**21:16:01**
